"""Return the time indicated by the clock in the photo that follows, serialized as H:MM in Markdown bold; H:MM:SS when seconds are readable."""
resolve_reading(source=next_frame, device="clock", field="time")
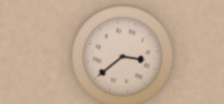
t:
**2:35**
